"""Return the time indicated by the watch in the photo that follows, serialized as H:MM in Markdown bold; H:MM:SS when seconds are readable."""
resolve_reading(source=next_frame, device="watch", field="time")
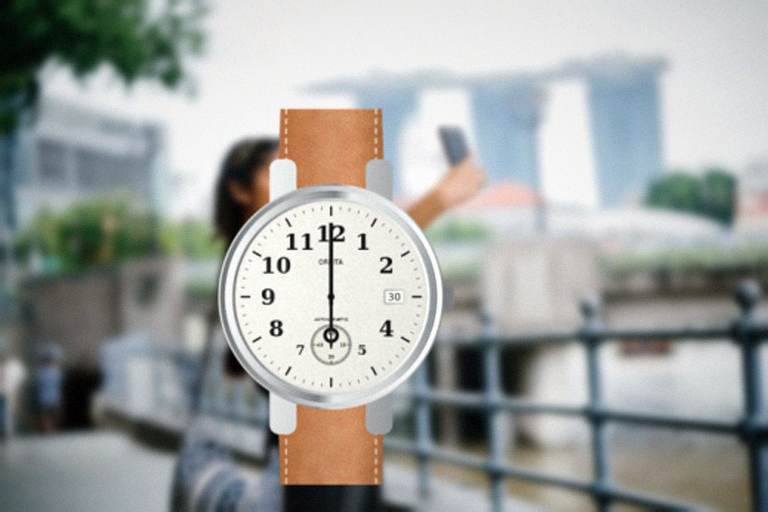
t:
**6:00**
